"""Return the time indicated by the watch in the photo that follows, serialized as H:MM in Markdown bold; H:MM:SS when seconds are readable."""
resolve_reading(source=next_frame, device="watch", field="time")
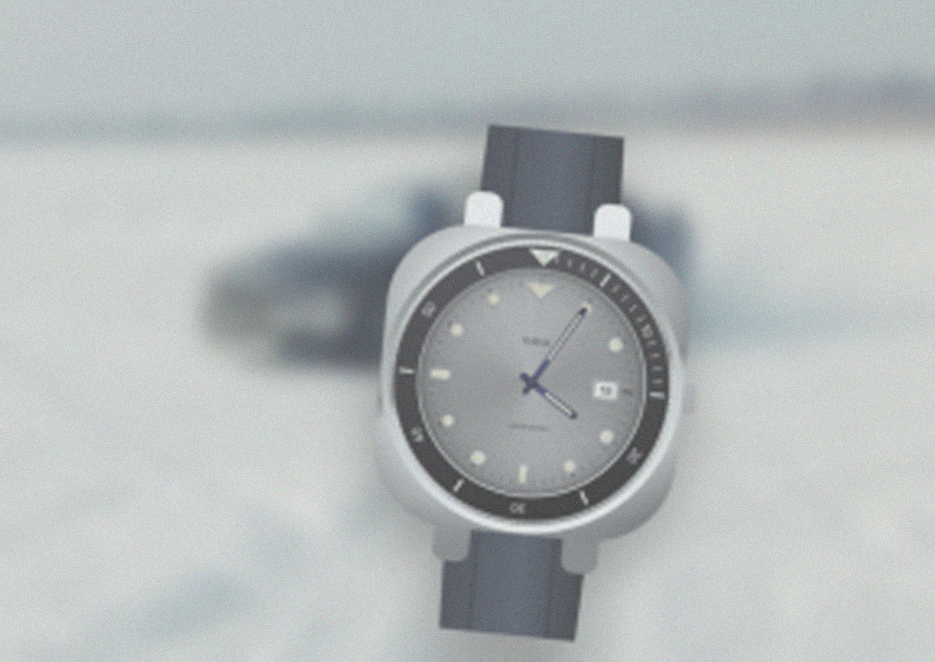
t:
**4:05**
